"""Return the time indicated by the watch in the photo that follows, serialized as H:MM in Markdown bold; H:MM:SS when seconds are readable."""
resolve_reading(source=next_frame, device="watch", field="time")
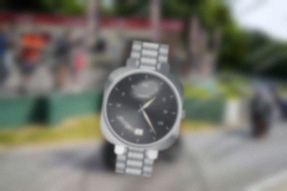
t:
**1:24**
